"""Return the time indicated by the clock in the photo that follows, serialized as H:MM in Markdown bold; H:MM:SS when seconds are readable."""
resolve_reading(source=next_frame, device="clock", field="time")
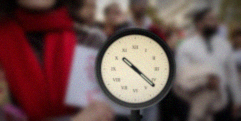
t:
**10:22**
